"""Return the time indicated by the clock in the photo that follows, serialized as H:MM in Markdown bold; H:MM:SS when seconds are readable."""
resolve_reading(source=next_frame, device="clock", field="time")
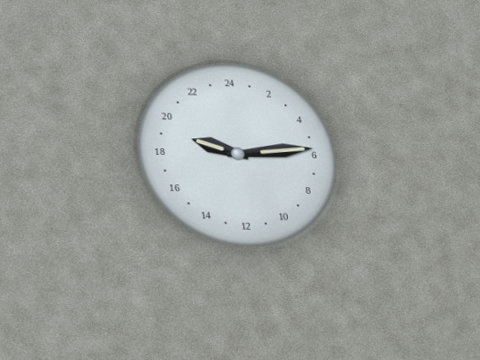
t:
**19:14**
